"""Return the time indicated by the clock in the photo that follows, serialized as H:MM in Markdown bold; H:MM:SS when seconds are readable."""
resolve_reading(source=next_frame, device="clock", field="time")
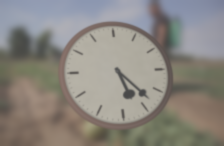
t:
**5:23**
